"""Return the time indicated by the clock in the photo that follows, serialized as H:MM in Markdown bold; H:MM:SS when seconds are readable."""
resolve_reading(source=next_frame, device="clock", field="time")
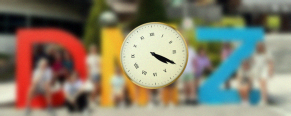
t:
**4:20**
